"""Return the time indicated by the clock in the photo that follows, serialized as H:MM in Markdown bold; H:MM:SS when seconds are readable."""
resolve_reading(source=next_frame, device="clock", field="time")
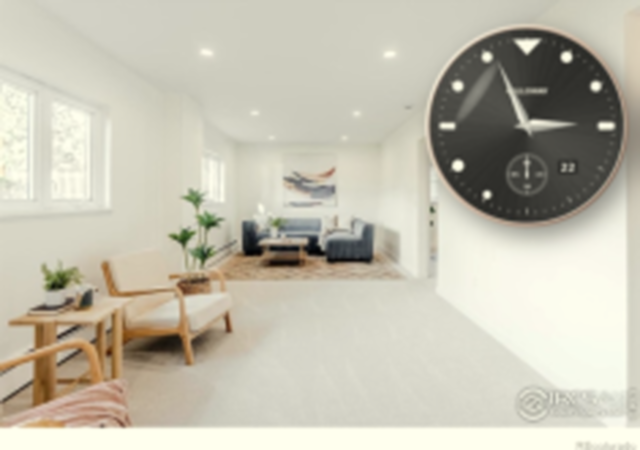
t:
**2:56**
